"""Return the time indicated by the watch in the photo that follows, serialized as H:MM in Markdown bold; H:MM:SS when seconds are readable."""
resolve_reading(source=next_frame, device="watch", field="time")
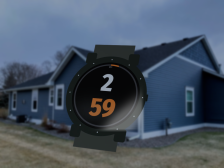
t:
**2:59**
